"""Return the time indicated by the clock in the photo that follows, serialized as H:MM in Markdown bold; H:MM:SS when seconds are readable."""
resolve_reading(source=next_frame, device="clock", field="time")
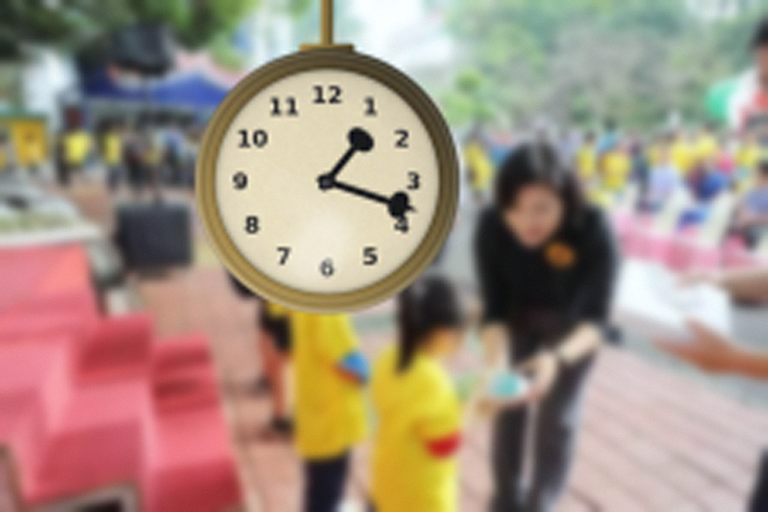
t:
**1:18**
